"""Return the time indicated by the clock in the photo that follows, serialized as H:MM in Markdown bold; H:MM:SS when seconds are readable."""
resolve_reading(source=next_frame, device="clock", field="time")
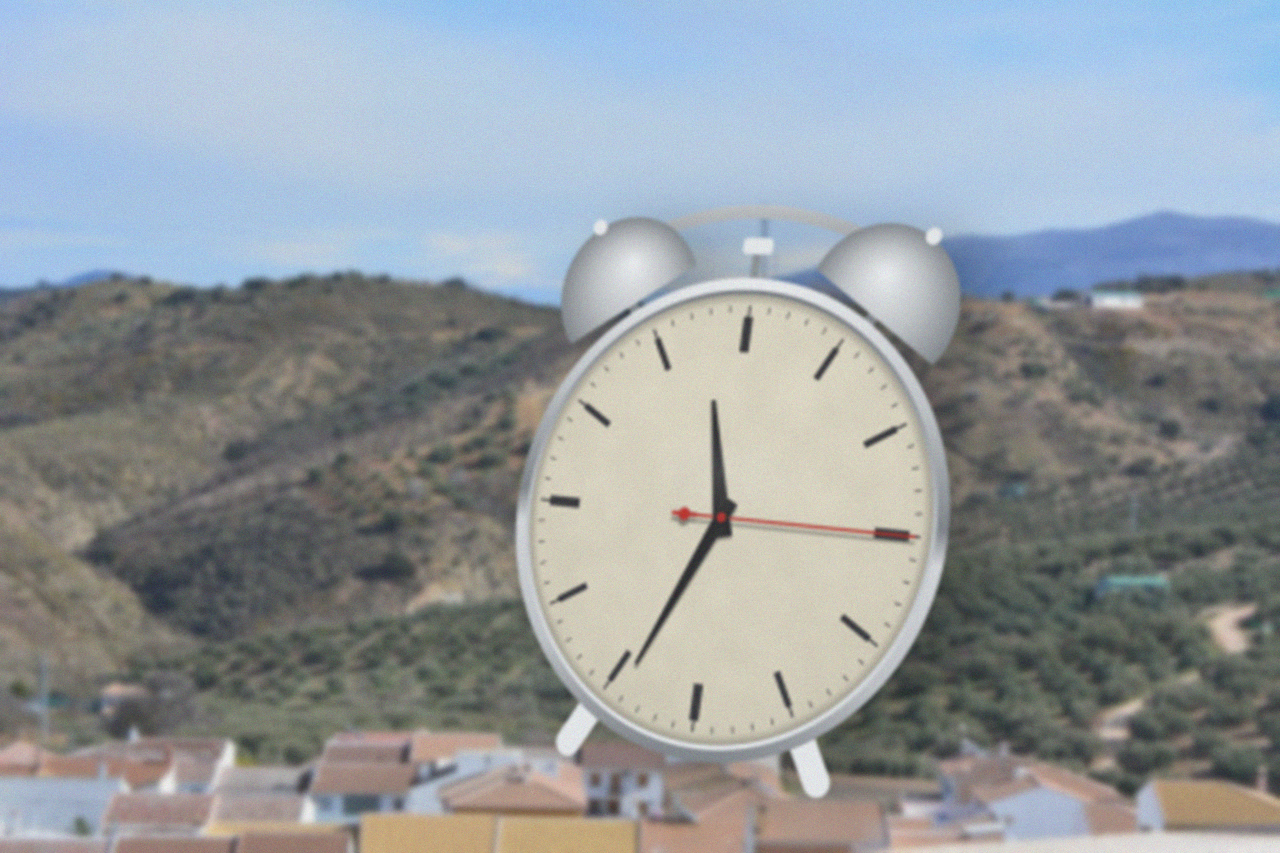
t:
**11:34:15**
